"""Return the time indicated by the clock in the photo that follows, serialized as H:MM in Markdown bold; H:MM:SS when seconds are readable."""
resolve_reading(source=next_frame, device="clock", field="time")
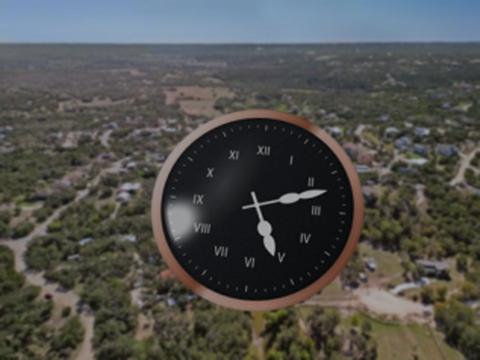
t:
**5:12**
